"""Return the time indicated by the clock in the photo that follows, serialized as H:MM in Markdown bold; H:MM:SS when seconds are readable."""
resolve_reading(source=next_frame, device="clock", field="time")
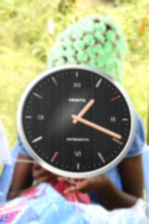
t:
**1:19**
